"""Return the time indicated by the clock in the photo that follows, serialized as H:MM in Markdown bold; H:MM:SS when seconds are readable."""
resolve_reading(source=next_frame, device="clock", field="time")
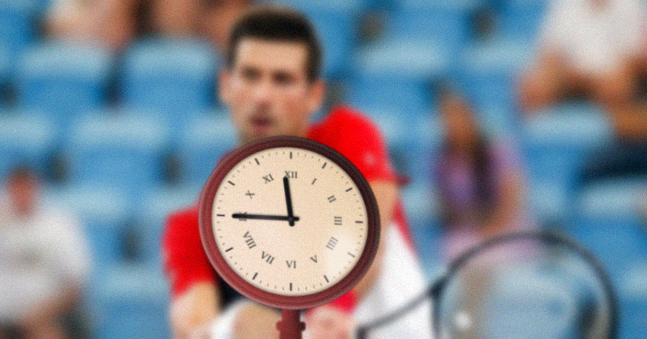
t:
**11:45**
